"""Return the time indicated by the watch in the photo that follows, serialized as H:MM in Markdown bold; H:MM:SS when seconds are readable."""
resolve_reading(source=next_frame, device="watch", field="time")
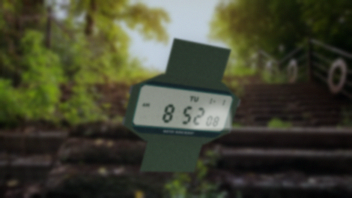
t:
**8:52:08**
